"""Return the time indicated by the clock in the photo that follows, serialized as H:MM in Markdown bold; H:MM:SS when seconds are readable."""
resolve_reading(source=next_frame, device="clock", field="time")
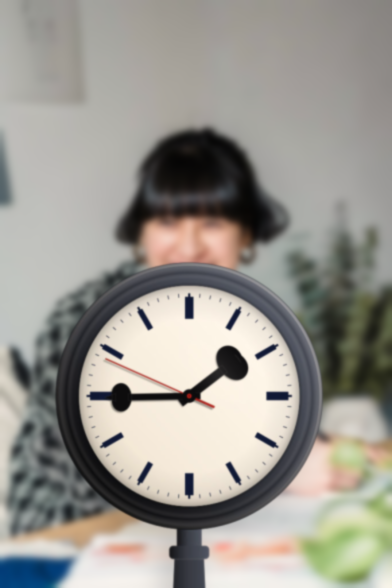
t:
**1:44:49**
